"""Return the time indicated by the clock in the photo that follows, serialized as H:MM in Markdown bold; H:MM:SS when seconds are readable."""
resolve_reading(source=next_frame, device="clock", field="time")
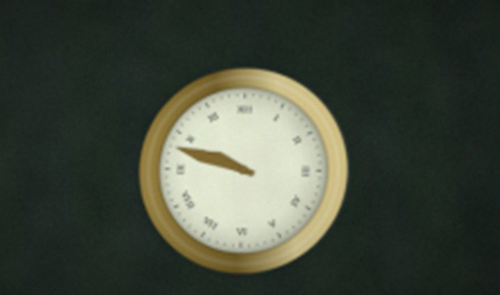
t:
**9:48**
